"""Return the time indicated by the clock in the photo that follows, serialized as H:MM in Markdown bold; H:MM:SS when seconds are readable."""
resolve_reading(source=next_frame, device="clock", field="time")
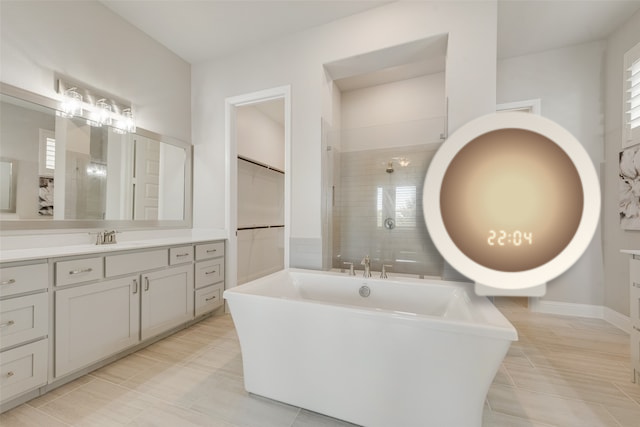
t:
**22:04**
